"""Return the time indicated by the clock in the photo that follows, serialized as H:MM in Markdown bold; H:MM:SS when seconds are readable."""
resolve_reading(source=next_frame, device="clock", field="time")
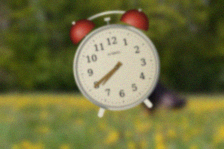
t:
**7:40**
